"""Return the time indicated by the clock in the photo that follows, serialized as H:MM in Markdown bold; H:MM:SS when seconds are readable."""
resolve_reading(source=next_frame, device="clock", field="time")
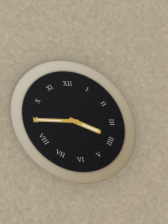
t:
**3:45**
